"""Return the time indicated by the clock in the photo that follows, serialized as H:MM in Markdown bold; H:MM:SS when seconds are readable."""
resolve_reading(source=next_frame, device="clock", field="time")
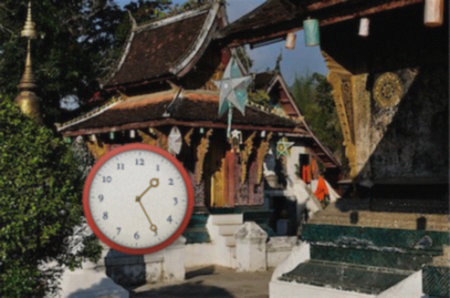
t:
**1:25**
